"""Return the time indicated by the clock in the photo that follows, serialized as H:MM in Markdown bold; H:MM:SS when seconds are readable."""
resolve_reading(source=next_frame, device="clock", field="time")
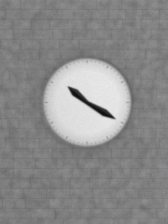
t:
**10:20**
